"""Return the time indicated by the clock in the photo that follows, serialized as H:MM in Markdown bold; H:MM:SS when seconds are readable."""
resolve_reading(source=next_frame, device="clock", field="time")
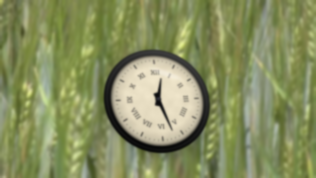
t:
**12:27**
